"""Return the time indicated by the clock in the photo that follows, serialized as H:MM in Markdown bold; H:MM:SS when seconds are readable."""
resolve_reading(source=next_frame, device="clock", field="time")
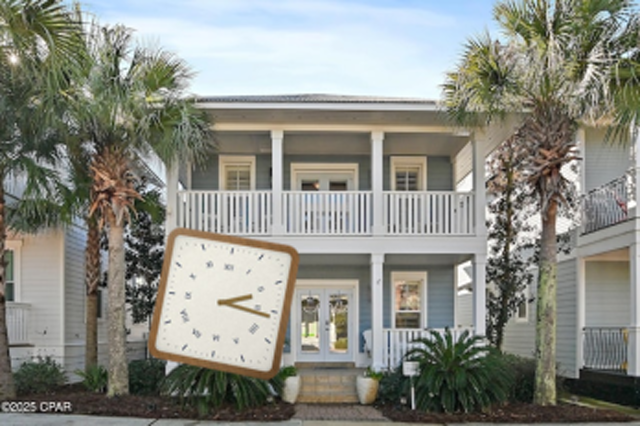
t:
**2:16**
